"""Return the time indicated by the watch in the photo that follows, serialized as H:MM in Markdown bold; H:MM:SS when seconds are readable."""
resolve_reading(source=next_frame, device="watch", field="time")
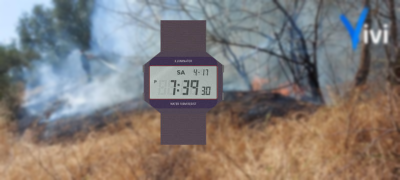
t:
**7:39:30**
